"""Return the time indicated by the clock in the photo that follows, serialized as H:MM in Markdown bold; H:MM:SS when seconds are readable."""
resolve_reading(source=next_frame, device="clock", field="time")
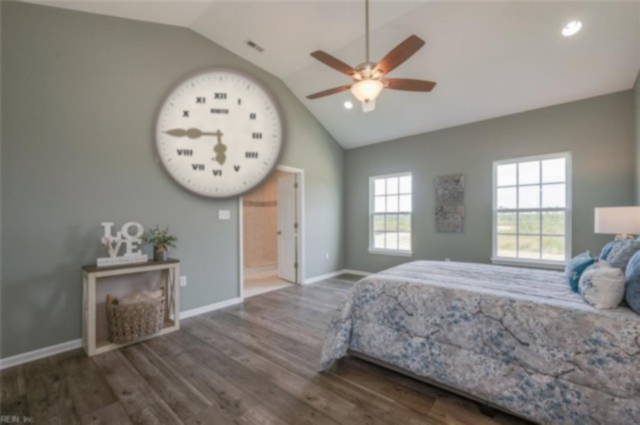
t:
**5:45**
